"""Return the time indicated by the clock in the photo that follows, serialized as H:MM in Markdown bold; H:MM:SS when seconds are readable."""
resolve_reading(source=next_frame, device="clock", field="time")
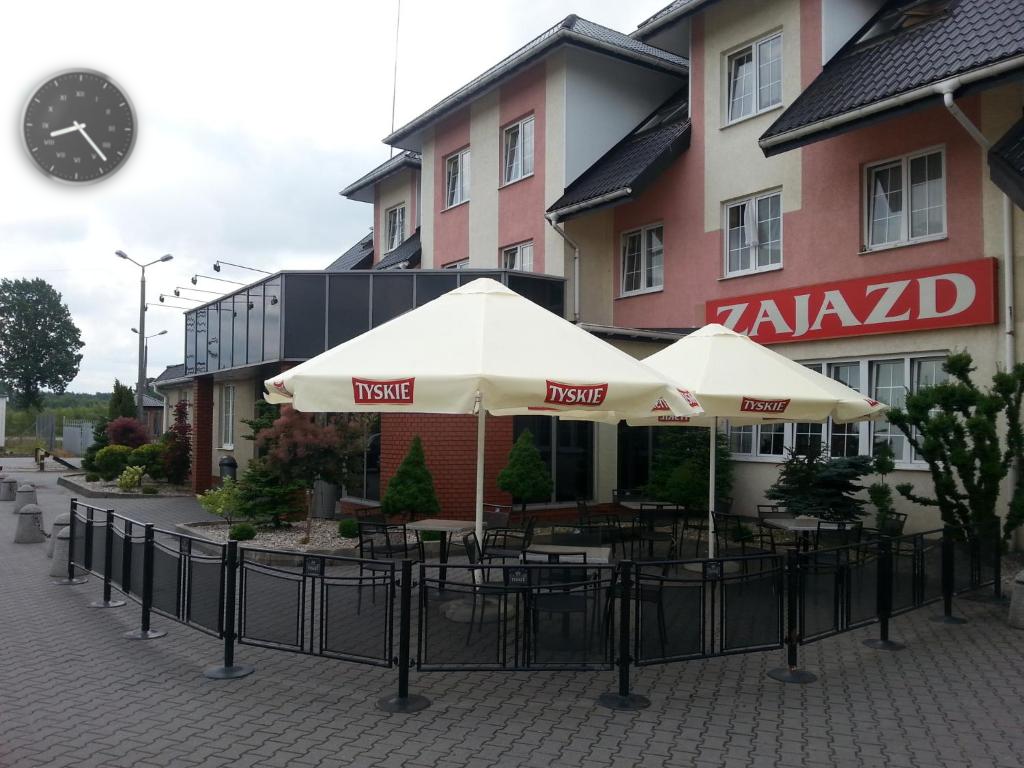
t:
**8:23**
